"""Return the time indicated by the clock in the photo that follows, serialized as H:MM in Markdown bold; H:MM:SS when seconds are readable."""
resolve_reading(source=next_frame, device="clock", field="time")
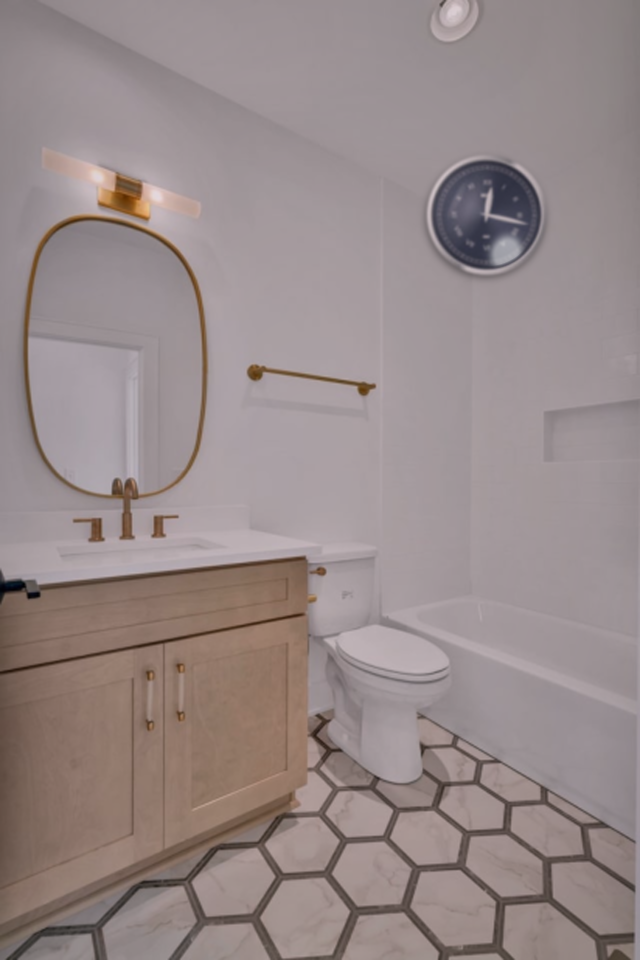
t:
**12:17**
